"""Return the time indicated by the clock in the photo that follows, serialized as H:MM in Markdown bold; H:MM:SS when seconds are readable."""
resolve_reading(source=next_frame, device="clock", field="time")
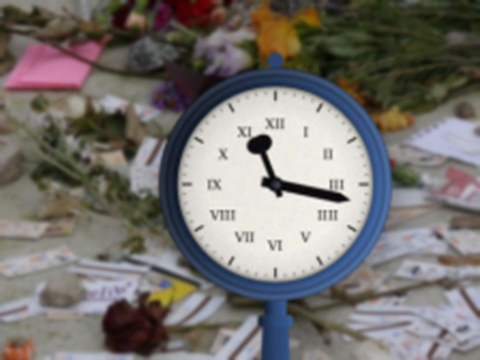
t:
**11:17**
